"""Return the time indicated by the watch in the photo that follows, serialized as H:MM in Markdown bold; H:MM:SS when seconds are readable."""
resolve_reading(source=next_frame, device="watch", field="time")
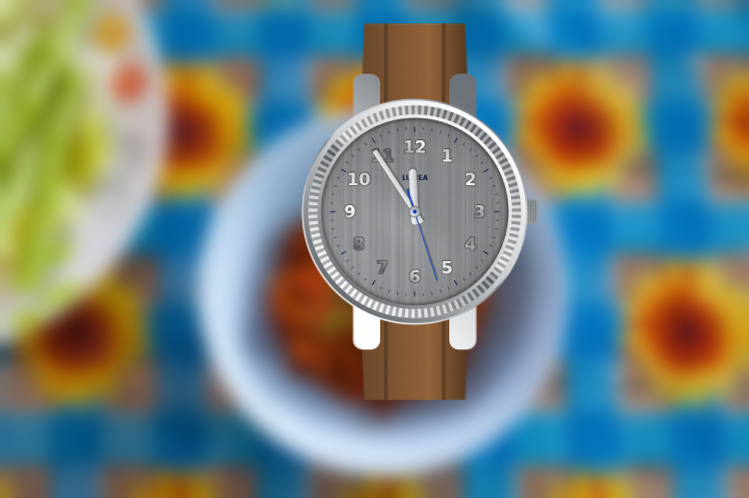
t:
**11:54:27**
